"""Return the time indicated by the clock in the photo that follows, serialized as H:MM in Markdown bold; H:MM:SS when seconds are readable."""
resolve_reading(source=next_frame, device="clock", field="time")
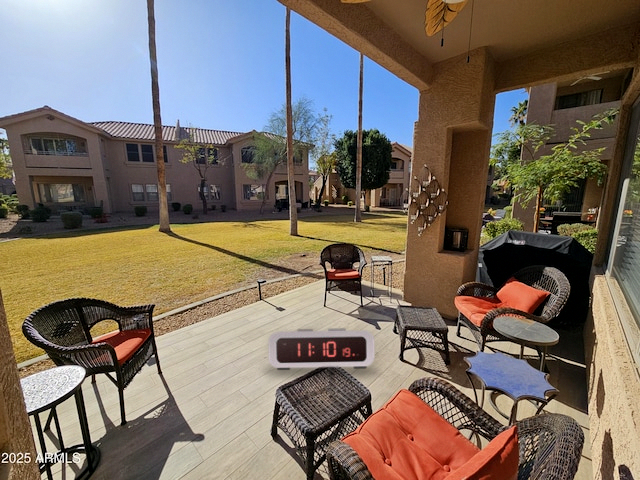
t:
**11:10**
